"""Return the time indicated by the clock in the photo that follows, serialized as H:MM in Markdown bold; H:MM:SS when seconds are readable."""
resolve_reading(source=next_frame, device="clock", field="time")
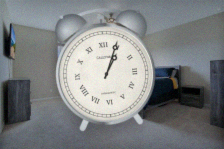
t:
**1:04**
